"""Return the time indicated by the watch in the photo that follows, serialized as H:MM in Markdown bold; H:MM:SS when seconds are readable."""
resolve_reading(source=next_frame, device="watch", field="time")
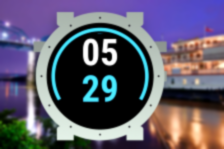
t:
**5:29**
